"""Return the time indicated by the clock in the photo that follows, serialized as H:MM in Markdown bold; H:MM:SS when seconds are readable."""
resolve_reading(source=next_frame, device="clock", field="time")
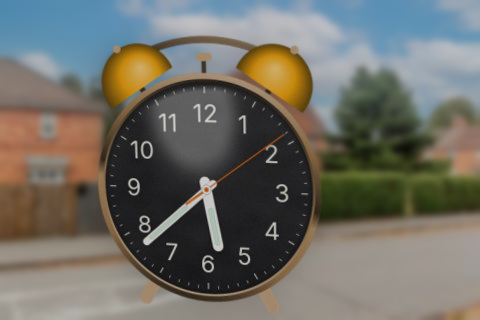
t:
**5:38:09**
